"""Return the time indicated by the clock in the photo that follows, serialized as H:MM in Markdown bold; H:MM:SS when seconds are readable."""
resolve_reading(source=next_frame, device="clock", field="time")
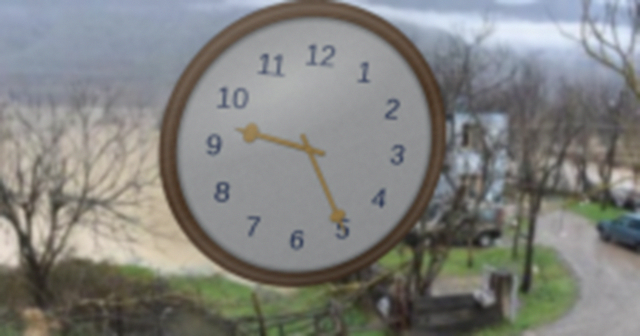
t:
**9:25**
